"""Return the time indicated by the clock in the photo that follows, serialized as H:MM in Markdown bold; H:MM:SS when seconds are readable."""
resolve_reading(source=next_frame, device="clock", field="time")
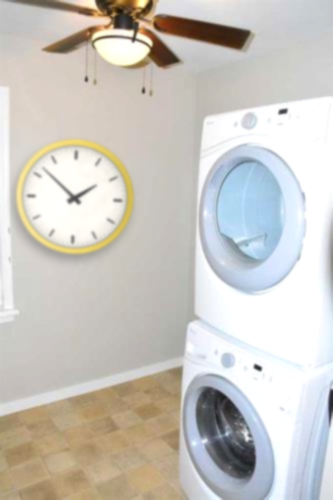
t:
**1:52**
